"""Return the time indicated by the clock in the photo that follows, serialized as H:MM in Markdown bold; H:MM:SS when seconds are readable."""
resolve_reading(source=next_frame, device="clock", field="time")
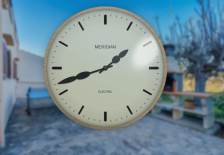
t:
**1:42**
